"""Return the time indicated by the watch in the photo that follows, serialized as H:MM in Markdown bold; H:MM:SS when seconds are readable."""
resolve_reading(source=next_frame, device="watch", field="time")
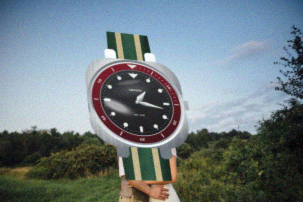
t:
**1:17**
